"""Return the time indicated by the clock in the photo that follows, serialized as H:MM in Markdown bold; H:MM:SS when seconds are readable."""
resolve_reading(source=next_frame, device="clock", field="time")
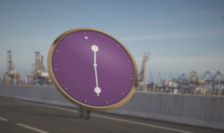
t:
**12:32**
